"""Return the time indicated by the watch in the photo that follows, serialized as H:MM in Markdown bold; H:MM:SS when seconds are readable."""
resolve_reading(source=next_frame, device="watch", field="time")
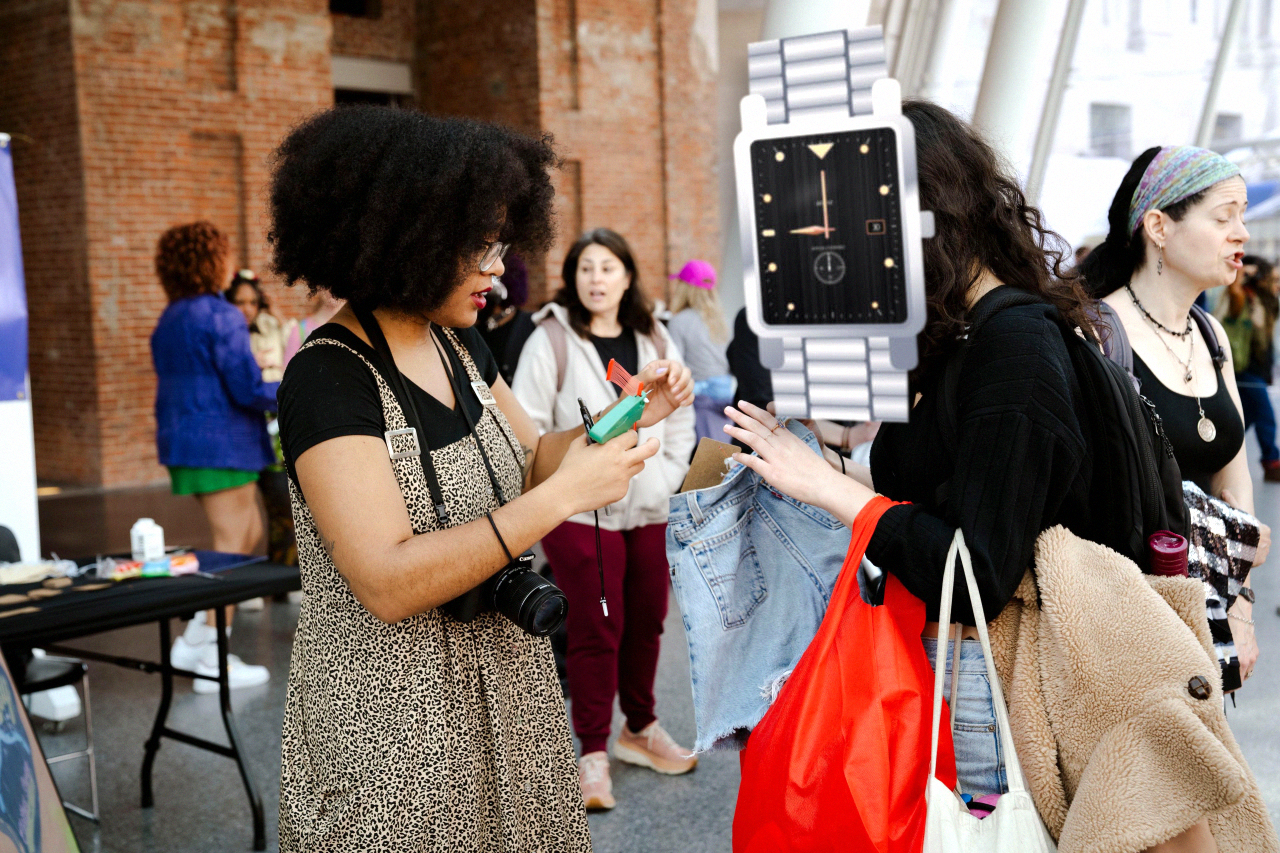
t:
**9:00**
